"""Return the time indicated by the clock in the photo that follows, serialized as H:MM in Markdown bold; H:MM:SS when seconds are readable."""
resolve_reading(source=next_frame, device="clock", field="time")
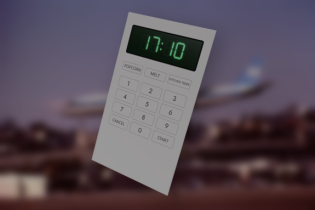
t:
**17:10**
